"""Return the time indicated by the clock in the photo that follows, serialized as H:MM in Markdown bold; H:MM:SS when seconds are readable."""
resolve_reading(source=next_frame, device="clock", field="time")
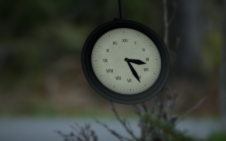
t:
**3:26**
